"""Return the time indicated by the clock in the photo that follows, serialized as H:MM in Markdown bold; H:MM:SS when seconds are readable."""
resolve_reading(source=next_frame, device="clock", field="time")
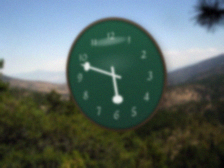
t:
**5:48**
